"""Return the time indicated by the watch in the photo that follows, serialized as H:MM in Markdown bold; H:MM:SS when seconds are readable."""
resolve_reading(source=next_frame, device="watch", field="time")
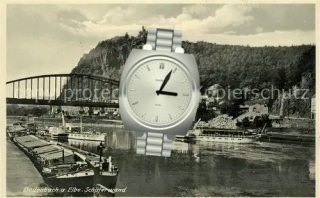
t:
**3:04**
